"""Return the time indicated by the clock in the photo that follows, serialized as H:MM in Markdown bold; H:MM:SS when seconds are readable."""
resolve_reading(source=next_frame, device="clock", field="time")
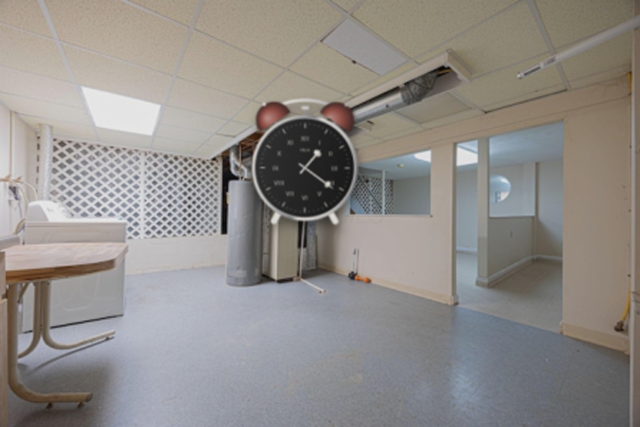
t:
**1:21**
